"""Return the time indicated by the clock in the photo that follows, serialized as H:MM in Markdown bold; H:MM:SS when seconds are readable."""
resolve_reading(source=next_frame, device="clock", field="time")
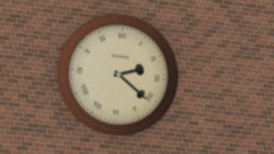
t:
**2:21**
